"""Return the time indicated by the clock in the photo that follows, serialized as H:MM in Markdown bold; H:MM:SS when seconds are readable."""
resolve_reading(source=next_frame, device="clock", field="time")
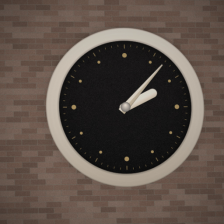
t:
**2:07**
